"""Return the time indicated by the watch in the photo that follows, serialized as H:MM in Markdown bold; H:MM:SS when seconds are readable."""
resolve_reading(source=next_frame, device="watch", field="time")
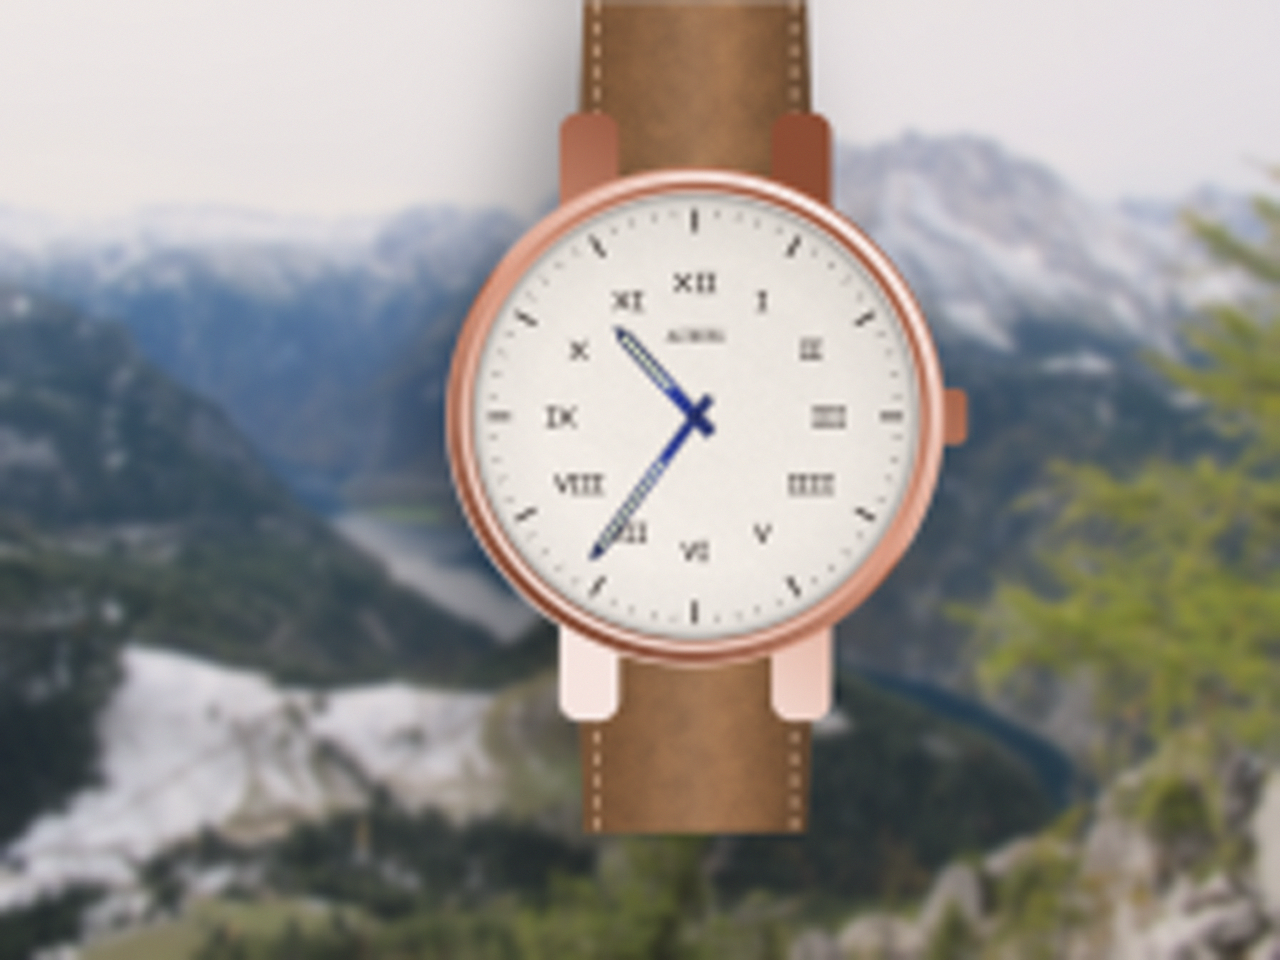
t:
**10:36**
